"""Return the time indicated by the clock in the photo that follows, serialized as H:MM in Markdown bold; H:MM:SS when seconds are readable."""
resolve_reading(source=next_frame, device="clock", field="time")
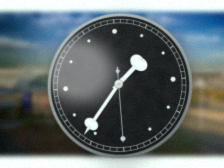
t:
**1:36:30**
